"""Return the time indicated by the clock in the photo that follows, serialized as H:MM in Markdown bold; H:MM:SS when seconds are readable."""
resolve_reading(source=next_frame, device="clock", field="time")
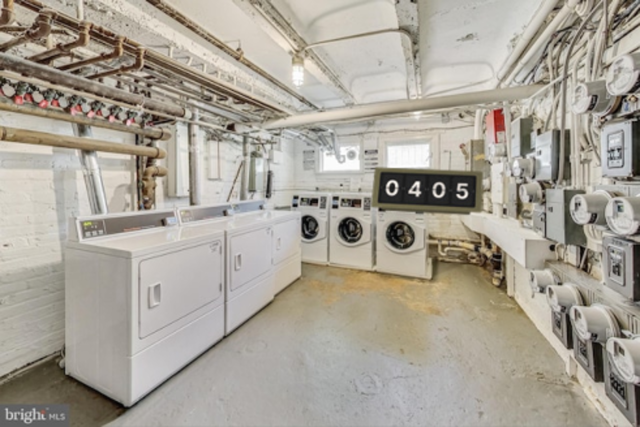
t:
**4:05**
